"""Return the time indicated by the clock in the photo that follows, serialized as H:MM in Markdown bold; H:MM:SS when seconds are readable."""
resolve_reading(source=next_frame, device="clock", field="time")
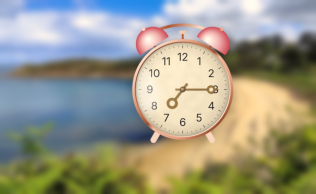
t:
**7:15**
